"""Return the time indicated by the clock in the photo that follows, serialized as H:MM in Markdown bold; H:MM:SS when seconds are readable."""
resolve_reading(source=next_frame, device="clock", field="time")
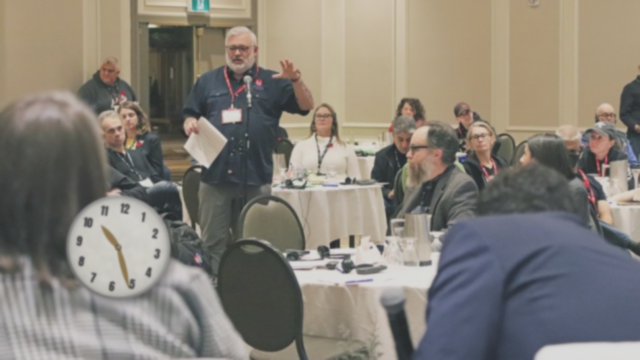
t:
**10:26**
